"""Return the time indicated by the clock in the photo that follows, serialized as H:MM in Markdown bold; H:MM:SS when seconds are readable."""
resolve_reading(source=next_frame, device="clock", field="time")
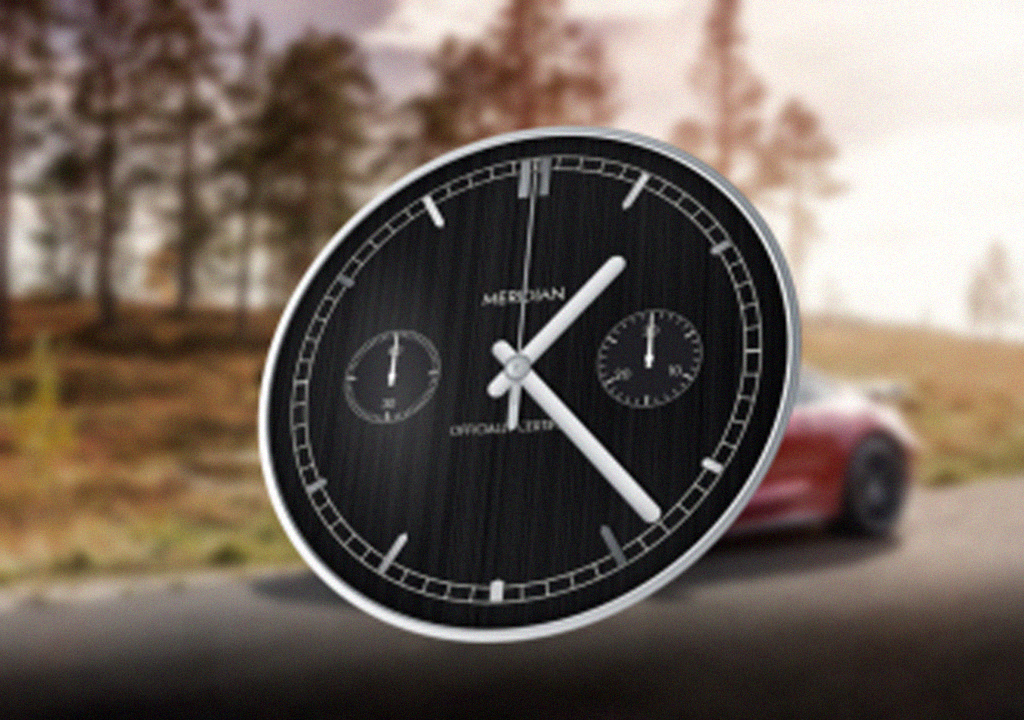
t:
**1:23**
